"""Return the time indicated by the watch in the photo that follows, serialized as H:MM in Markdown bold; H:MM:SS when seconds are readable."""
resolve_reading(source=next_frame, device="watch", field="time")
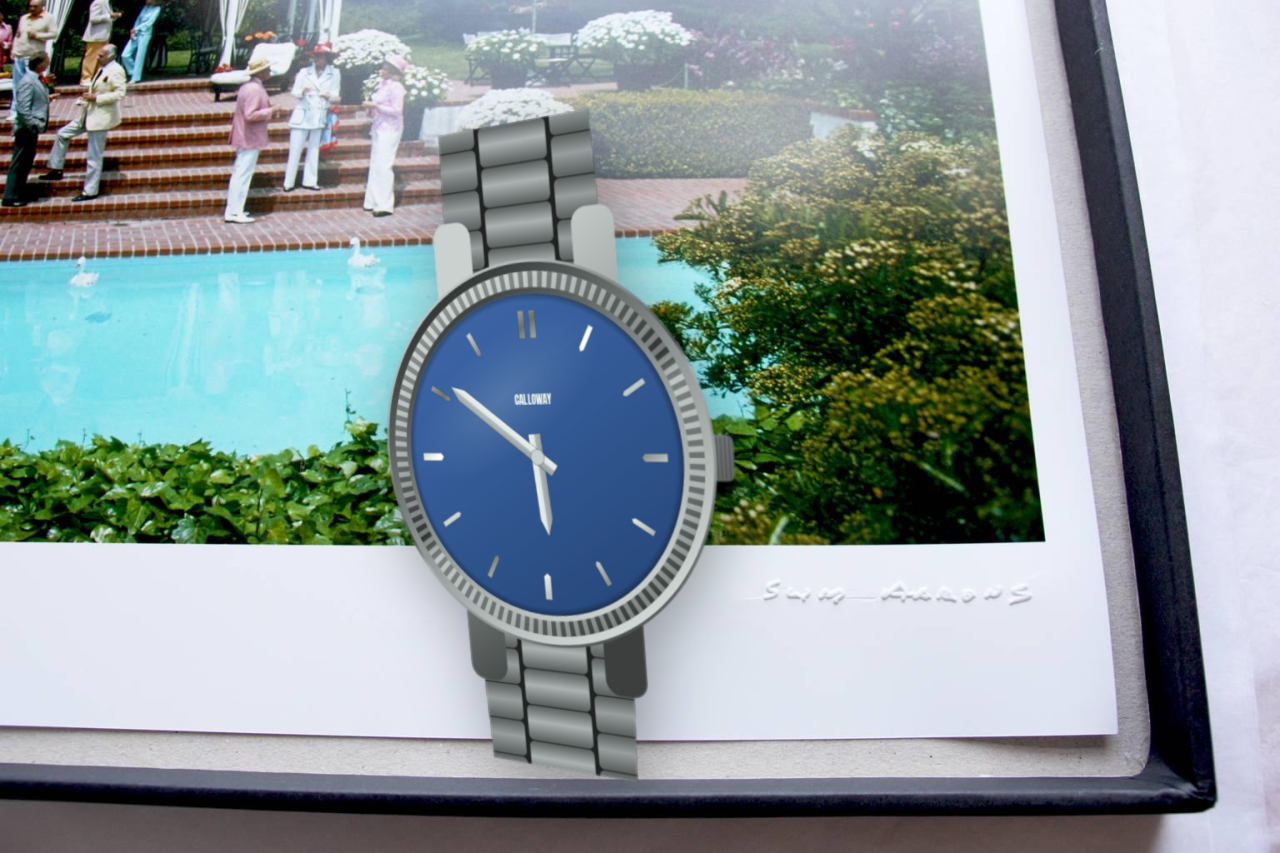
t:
**5:51**
